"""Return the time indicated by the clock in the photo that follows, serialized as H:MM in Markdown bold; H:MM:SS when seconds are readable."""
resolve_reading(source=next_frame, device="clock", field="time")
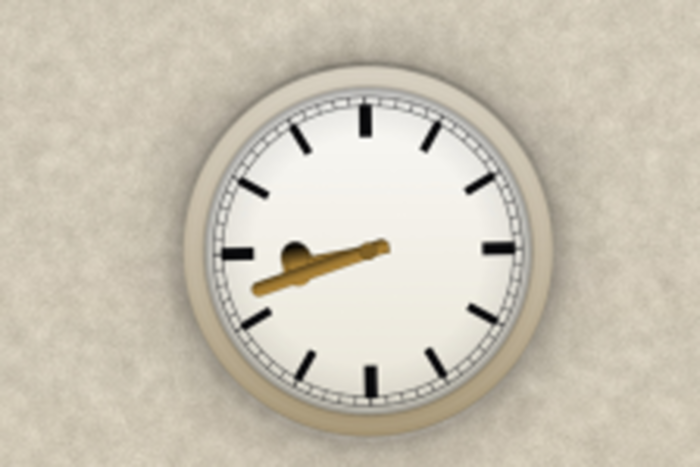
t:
**8:42**
